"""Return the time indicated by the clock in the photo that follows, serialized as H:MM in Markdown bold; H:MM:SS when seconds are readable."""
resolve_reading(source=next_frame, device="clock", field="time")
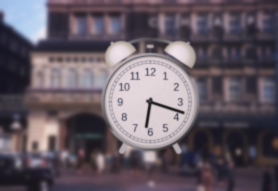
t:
**6:18**
